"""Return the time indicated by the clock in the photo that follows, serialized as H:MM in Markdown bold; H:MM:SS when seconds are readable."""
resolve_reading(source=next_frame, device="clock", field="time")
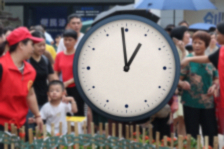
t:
**12:59**
